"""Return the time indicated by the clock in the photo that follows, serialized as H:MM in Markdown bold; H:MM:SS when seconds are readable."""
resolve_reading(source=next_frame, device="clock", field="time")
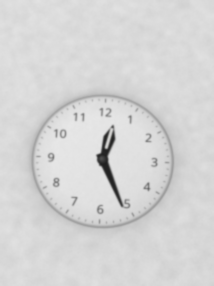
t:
**12:26**
